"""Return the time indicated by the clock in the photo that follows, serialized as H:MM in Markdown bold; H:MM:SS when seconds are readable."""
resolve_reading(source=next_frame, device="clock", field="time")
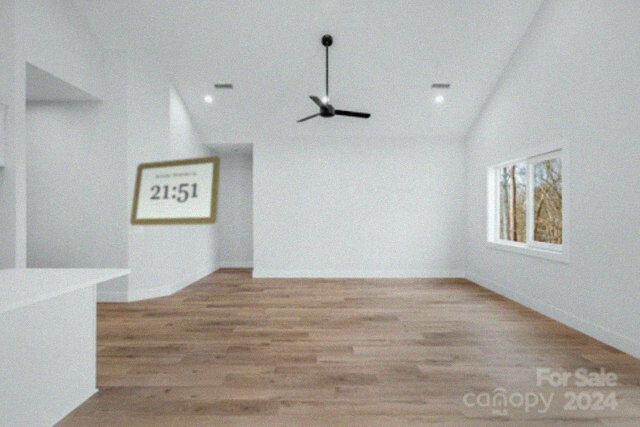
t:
**21:51**
